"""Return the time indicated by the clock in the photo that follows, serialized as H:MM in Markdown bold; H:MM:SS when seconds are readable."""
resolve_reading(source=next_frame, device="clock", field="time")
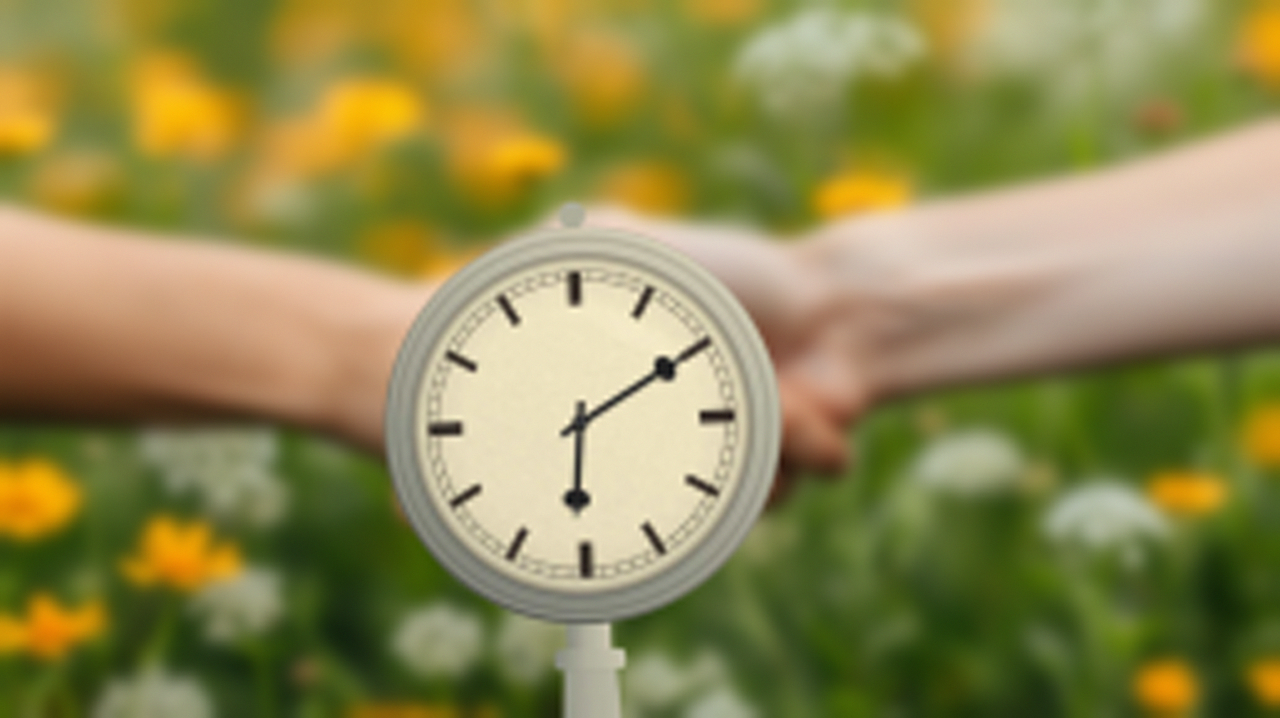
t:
**6:10**
